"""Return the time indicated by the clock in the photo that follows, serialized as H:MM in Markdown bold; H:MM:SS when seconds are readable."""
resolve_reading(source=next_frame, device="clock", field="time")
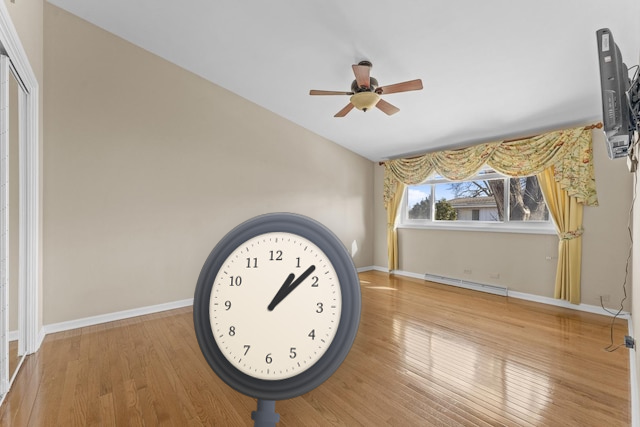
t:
**1:08**
